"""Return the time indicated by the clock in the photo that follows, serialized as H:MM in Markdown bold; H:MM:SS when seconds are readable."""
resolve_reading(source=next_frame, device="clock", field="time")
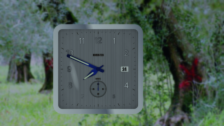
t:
**7:49**
